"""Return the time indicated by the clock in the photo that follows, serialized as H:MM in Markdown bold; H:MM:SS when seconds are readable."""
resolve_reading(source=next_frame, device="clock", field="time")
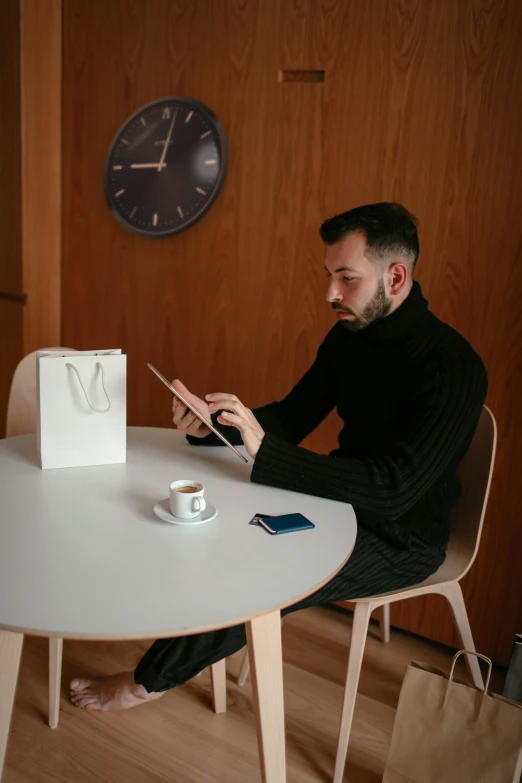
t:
**9:02**
